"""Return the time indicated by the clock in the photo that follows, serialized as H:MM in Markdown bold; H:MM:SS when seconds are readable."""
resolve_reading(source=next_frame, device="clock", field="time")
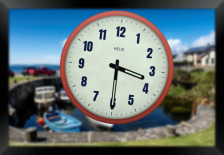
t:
**3:30**
